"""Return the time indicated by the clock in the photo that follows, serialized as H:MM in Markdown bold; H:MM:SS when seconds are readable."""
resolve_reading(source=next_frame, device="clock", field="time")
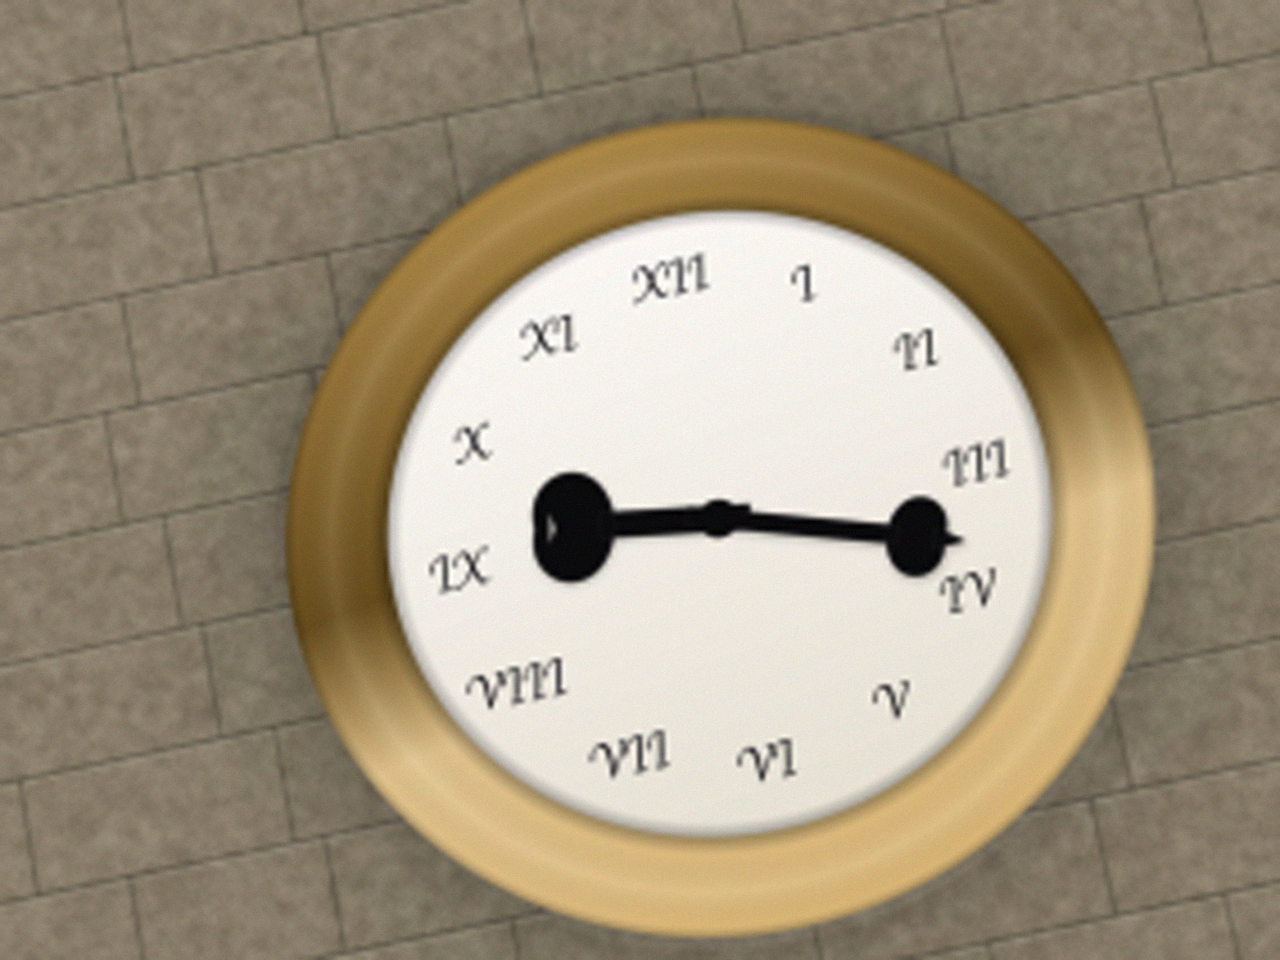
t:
**9:18**
